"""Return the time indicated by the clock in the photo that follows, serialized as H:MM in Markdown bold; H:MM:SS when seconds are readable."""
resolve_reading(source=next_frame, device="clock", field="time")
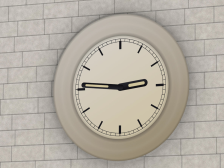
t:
**2:46**
